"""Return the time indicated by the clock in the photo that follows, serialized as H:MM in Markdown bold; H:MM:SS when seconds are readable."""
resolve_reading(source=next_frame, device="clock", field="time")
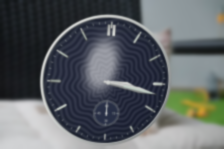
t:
**3:17**
